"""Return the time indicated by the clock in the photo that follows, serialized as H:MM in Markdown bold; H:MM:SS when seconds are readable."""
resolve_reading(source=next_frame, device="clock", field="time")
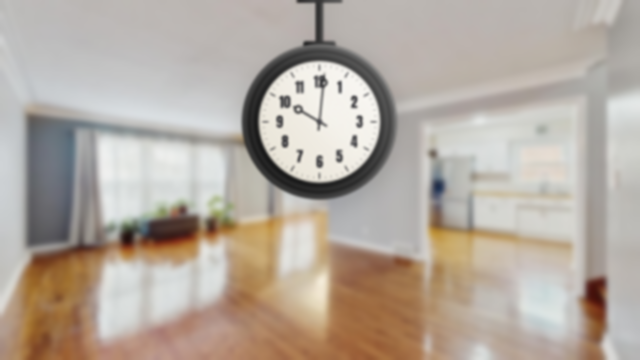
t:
**10:01**
